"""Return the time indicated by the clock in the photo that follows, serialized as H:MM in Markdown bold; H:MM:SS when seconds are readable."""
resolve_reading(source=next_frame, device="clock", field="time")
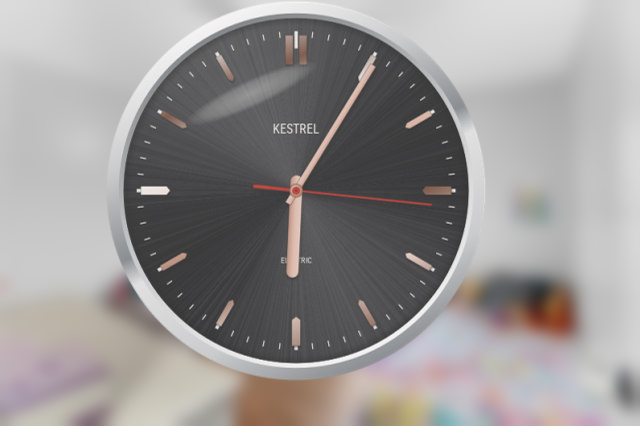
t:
**6:05:16**
